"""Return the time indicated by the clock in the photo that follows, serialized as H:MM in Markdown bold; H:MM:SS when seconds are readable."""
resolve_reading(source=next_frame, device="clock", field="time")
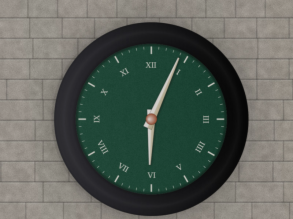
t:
**6:04**
